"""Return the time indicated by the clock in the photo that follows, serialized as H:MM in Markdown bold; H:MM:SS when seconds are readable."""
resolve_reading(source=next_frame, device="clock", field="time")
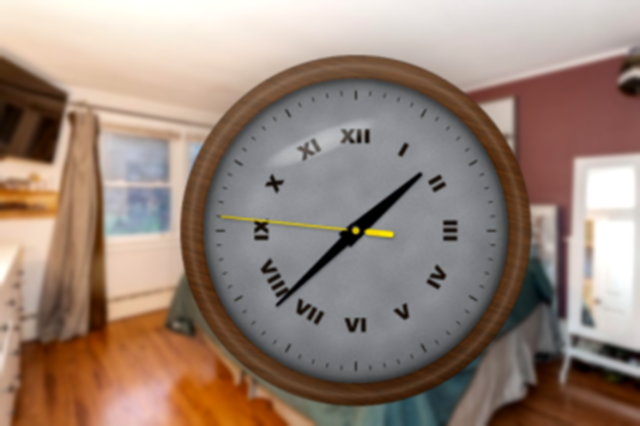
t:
**1:37:46**
